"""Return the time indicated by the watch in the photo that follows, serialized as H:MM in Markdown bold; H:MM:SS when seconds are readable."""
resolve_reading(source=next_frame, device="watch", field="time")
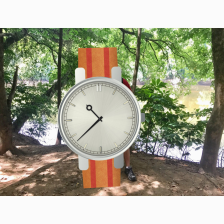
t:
**10:38**
